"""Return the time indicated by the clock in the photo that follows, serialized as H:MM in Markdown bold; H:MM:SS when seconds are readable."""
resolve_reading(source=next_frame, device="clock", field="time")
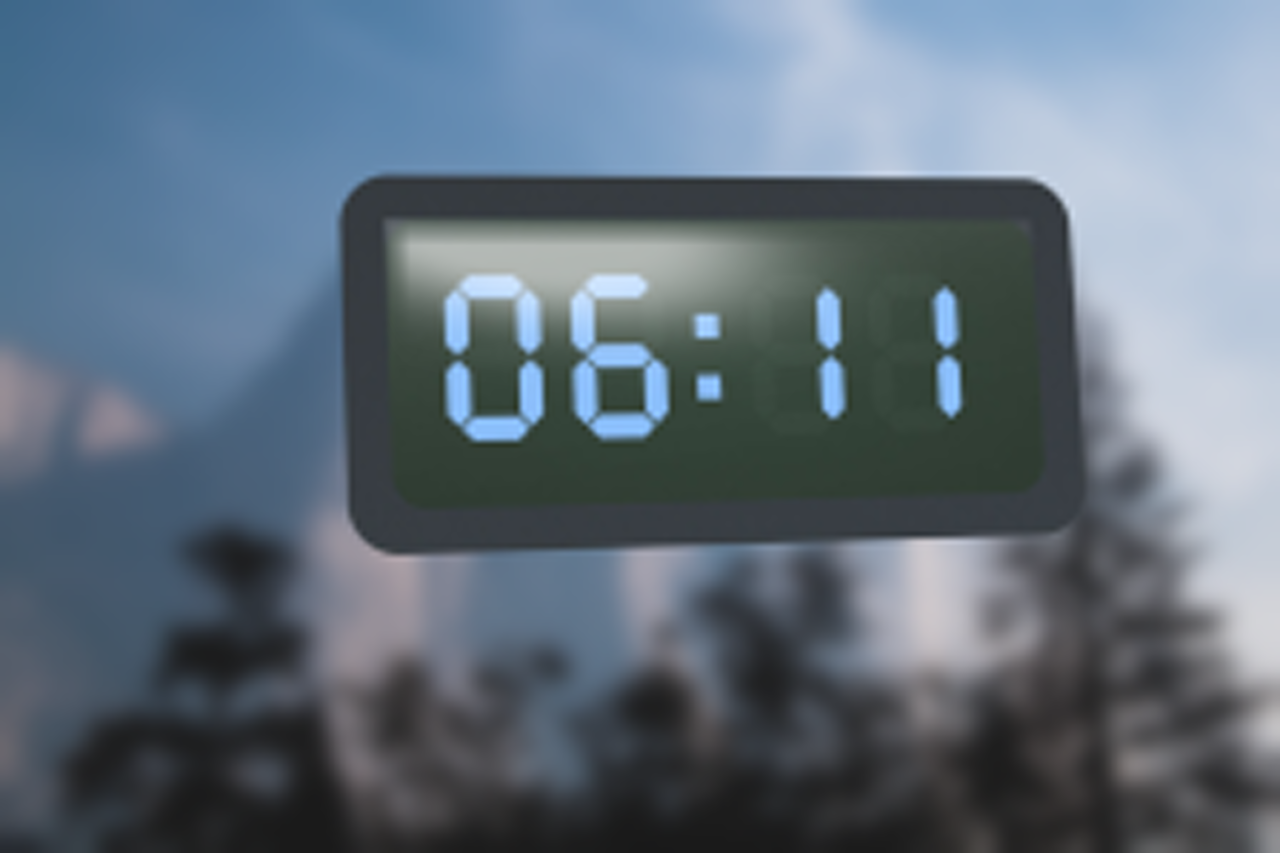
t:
**6:11**
